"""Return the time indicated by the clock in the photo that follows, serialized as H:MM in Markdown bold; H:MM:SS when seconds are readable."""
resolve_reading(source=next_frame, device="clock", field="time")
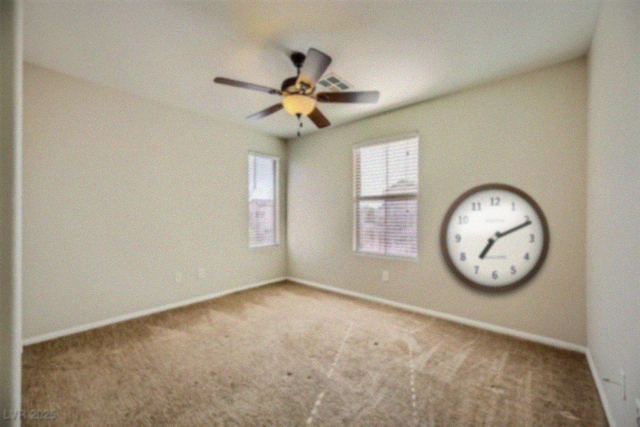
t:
**7:11**
